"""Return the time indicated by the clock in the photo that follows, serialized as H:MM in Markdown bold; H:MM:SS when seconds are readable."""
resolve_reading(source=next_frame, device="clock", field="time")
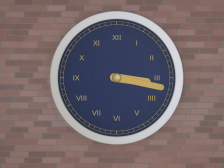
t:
**3:17**
